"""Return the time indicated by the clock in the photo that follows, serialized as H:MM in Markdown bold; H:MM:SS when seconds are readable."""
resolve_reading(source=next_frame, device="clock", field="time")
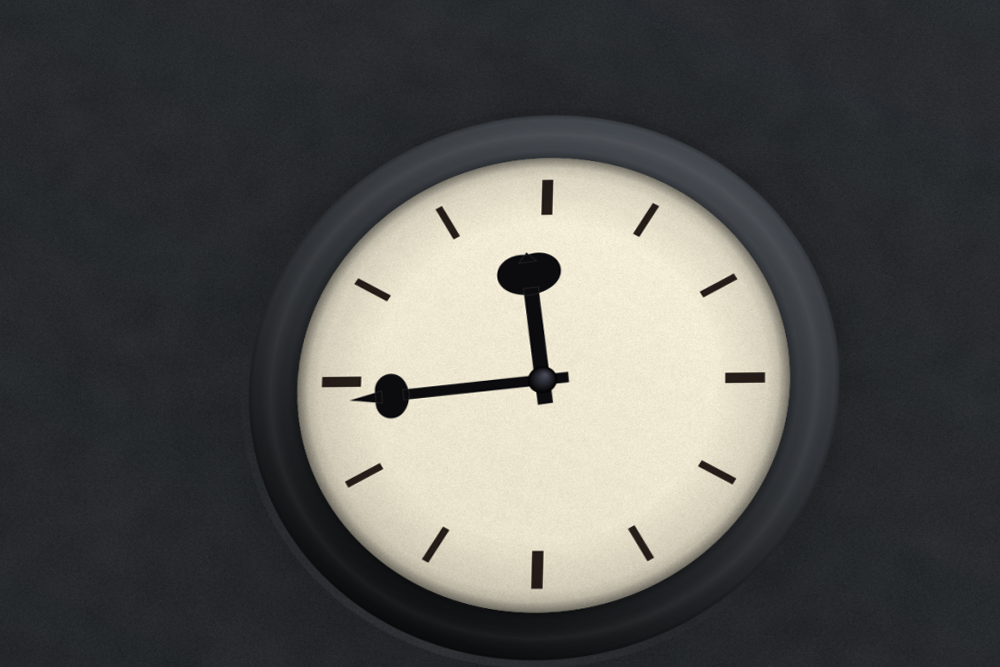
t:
**11:44**
